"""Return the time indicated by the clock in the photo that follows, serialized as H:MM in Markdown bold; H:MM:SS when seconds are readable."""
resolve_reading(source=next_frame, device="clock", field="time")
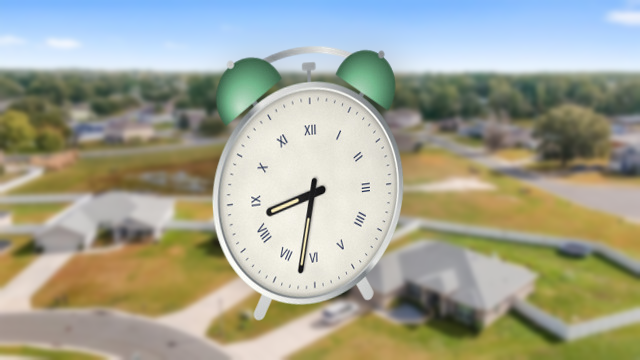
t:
**8:32**
